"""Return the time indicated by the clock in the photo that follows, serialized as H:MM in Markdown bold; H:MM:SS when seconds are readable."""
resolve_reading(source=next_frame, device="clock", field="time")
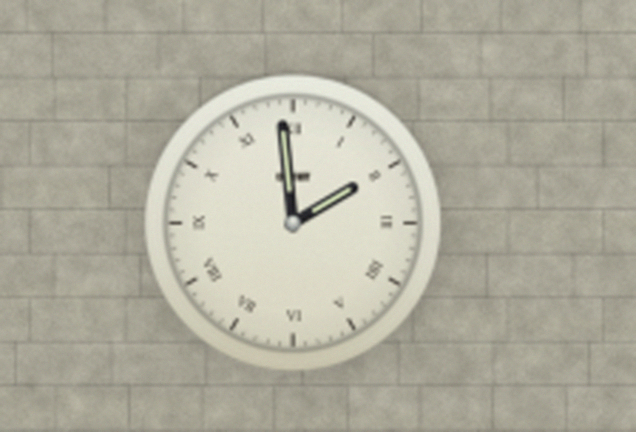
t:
**1:59**
